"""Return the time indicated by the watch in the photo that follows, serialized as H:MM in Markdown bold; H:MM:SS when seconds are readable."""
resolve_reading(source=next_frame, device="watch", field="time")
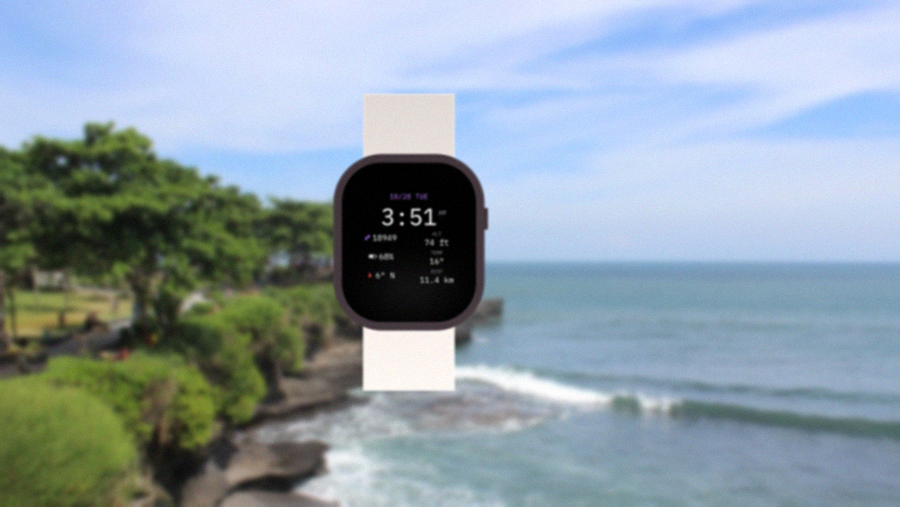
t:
**3:51**
